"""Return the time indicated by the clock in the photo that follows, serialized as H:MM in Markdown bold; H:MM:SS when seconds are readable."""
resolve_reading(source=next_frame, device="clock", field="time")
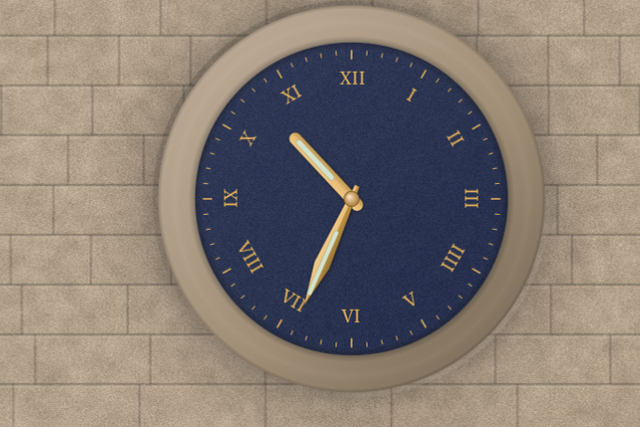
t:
**10:34**
